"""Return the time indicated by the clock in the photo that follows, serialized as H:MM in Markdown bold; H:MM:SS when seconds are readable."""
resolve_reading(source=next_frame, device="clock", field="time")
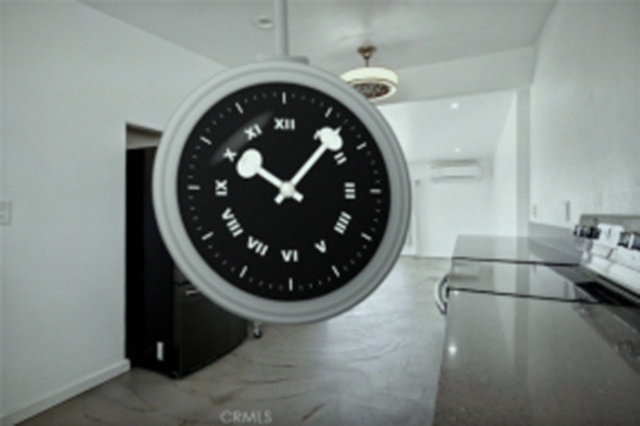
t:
**10:07**
